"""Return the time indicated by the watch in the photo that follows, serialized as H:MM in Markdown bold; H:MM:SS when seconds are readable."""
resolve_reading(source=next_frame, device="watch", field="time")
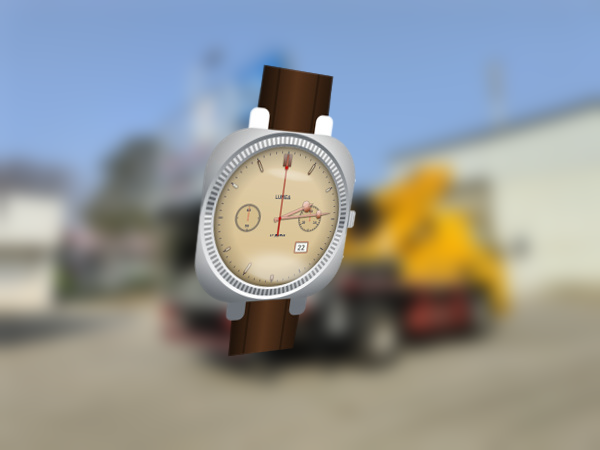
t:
**2:14**
